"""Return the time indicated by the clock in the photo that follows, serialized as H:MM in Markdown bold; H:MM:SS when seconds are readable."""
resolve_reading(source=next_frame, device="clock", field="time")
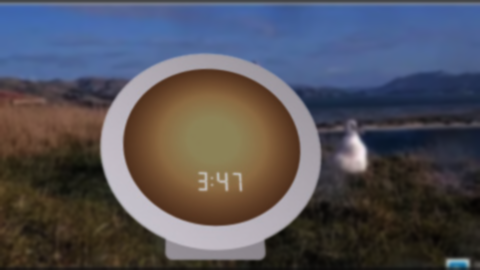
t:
**3:47**
